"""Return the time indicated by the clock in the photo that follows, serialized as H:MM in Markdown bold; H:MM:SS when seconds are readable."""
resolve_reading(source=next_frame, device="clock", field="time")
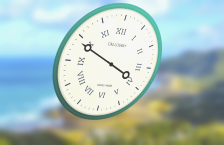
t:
**3:49**
